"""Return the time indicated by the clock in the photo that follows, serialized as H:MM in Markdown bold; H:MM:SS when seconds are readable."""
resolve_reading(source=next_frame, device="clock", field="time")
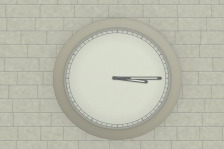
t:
**3:15**
